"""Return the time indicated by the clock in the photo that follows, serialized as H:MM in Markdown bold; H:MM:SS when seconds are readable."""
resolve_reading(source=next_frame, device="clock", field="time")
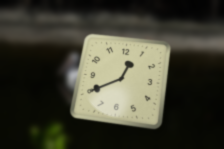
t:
**12:40**
